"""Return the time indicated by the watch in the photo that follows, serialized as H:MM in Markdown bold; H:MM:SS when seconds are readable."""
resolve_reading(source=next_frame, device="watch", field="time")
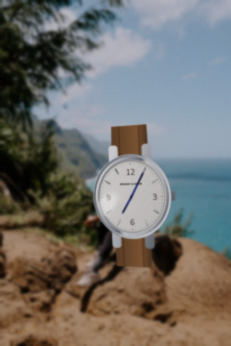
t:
**7:05**
